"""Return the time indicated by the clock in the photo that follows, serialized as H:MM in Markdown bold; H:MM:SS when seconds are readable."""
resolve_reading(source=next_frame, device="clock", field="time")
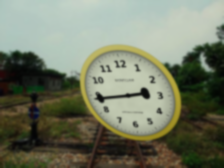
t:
**2:44**
